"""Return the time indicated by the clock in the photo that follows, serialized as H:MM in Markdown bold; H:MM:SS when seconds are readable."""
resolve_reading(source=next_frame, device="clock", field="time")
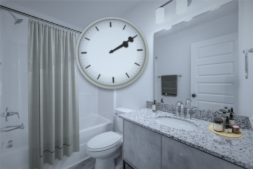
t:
**2:10**
